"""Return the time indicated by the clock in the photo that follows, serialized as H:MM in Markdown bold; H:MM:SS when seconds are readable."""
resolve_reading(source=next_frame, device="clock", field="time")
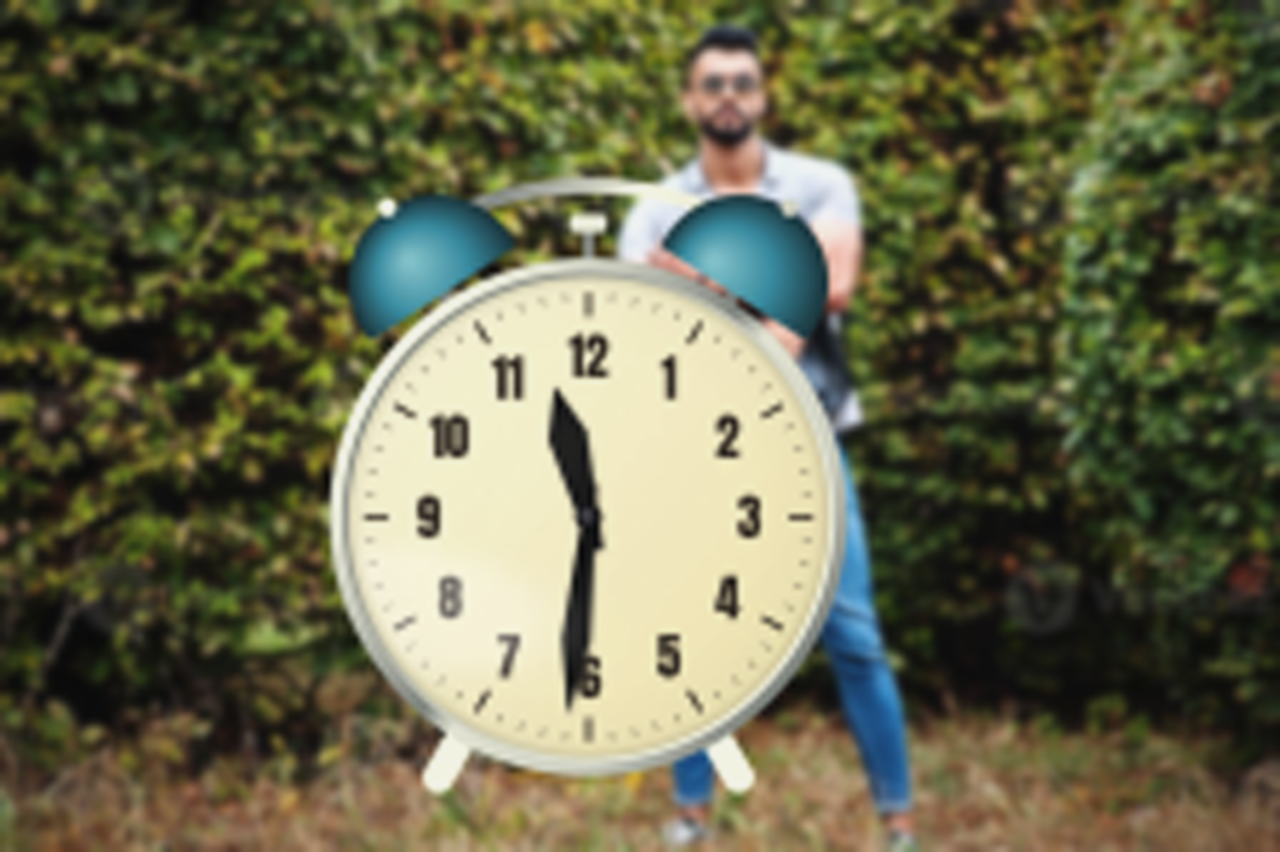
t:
**11:31**
